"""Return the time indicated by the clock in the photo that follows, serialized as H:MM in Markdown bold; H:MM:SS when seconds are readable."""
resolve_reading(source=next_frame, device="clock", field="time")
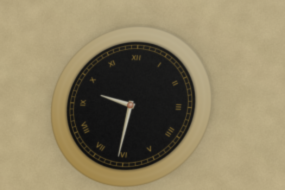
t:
**9:31**
